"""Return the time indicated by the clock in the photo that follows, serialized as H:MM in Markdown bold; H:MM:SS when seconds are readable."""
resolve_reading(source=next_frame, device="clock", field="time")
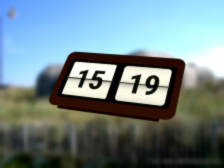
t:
**15:19**
